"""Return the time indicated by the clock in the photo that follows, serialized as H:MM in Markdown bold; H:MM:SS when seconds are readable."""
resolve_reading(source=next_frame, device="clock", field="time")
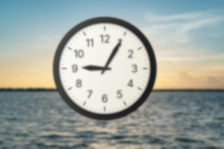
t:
**9:05**
